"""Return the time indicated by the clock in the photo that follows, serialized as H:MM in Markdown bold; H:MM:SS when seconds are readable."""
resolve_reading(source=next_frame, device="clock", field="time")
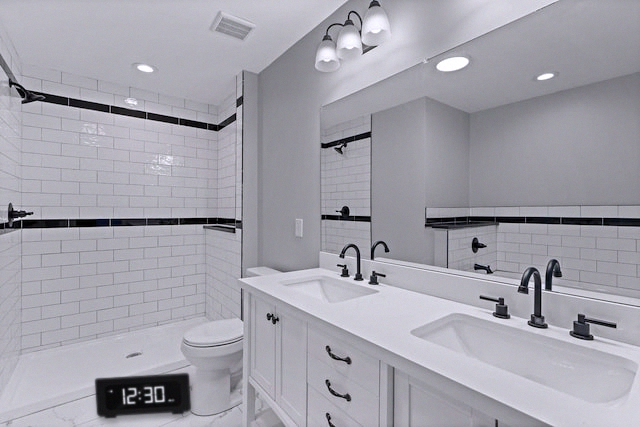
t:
**12:30**
